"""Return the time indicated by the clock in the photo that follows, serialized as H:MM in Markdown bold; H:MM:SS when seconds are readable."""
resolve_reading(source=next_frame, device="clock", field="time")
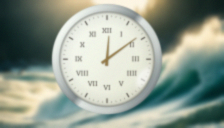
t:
**12:09**
